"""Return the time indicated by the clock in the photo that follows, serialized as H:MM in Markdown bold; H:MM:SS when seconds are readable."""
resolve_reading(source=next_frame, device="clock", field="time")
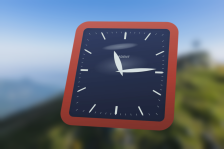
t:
**11:14**
